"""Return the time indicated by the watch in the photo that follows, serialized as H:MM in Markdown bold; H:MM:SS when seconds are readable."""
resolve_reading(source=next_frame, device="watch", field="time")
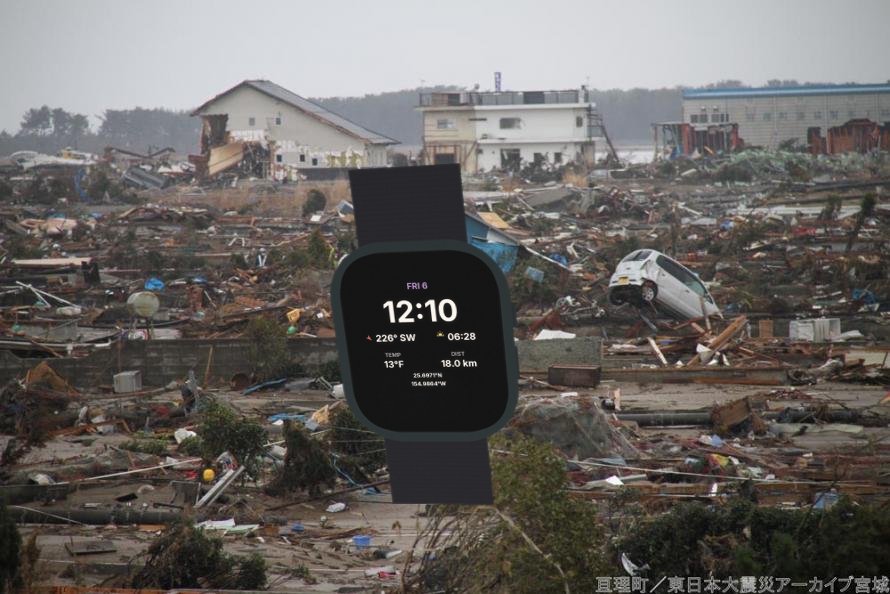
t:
**12:10**
